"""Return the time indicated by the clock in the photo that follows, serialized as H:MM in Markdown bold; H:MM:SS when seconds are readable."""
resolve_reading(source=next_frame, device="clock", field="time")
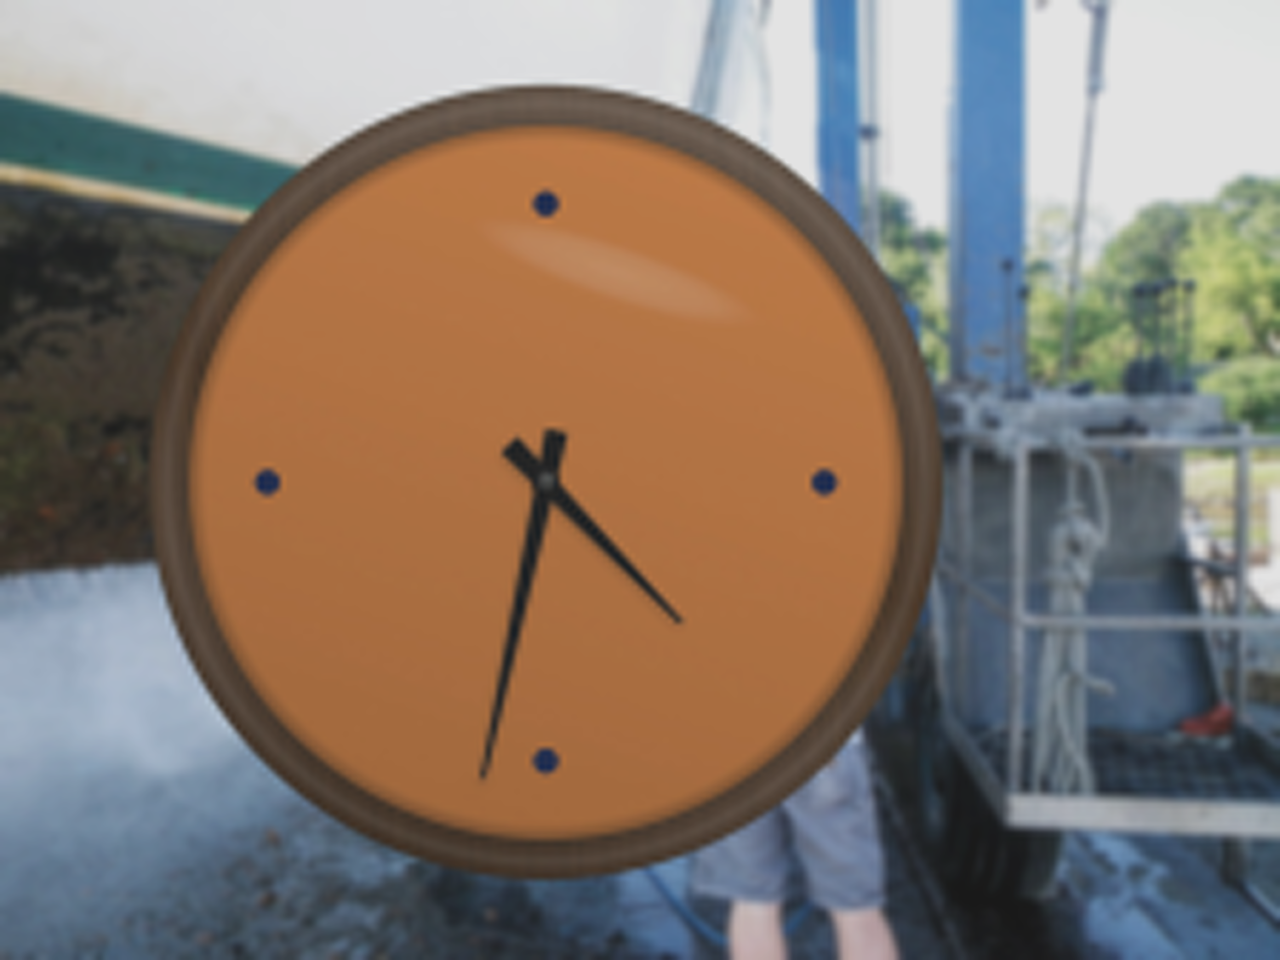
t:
**4:32**
